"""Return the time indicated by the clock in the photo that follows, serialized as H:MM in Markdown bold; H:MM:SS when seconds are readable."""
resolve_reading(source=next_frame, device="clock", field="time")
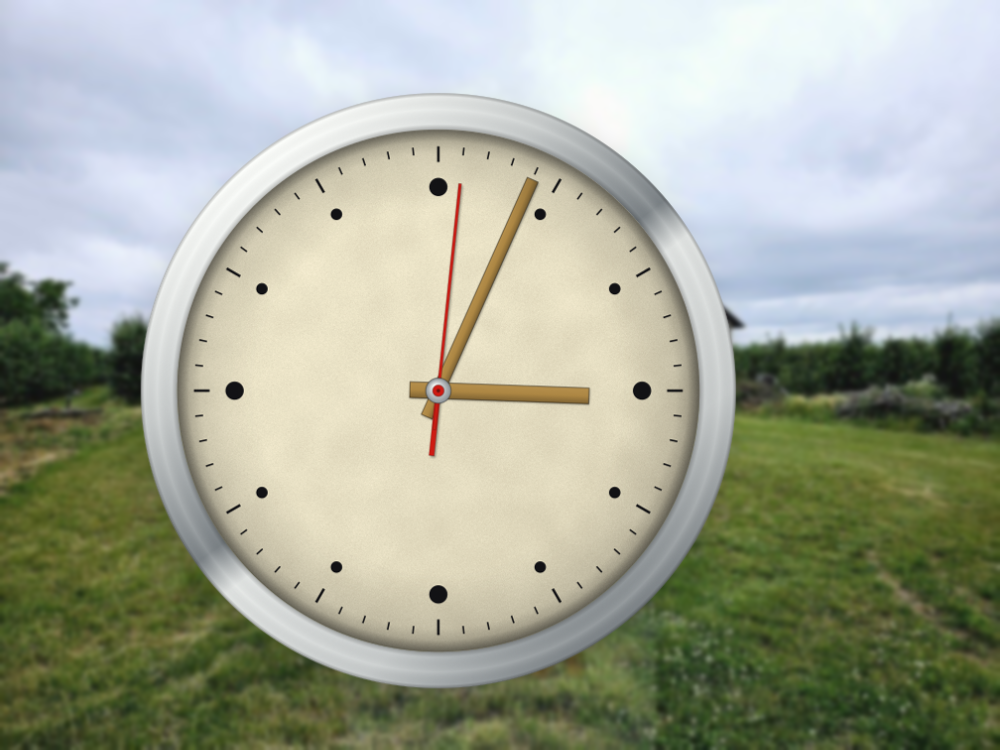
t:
**3:04:01**
